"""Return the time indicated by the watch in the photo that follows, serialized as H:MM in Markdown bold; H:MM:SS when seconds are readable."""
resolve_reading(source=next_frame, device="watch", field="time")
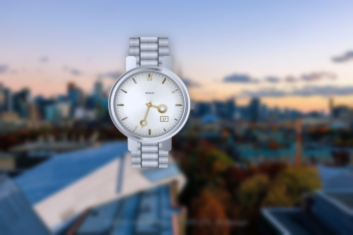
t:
**3:33**
